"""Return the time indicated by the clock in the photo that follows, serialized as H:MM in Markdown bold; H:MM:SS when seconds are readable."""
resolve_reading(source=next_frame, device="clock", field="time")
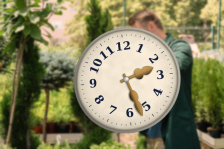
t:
**2:27**
